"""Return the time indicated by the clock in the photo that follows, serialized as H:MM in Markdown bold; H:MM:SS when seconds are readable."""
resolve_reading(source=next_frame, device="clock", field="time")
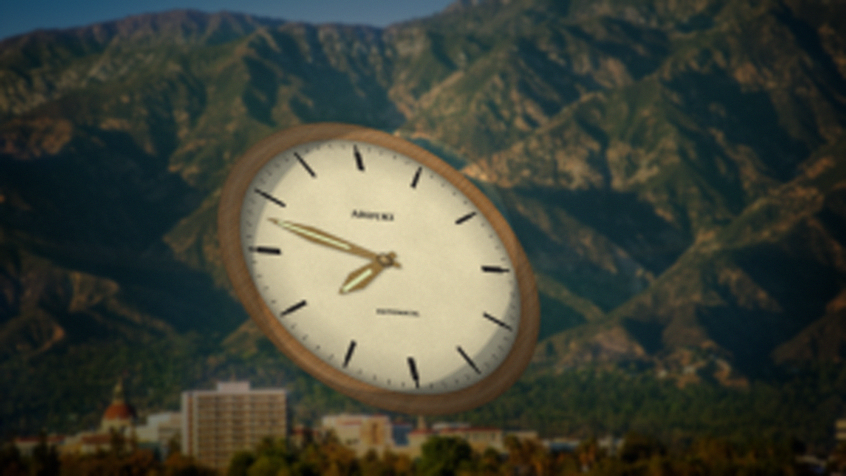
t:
**7:48**
